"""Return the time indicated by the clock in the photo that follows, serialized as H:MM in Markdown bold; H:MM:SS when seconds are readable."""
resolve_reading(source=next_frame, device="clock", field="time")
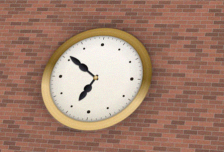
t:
**6:51**
